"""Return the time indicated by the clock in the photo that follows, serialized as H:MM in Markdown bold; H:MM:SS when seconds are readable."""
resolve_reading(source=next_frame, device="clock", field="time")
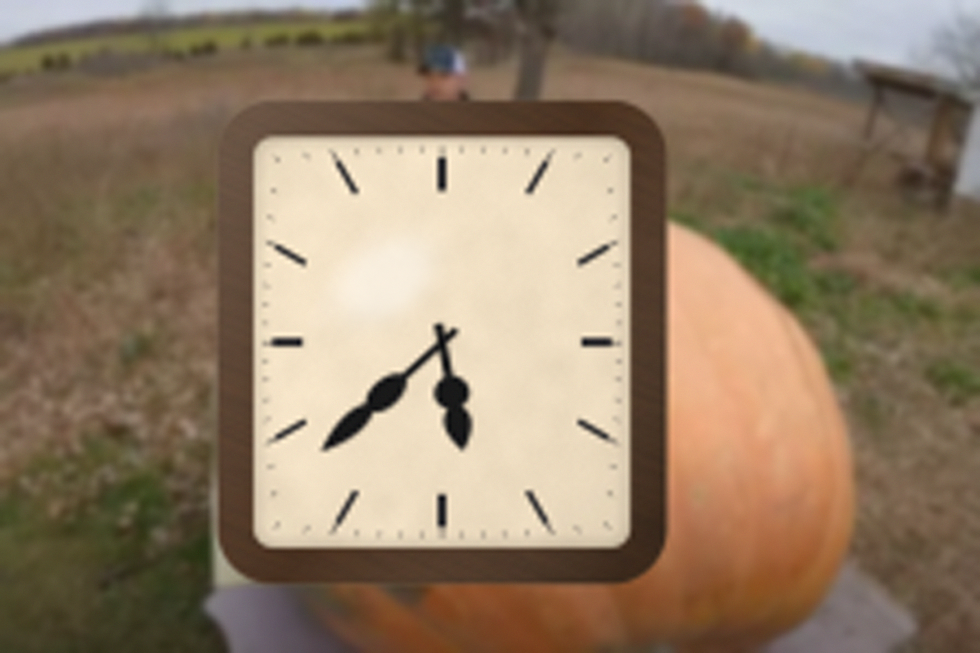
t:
**5:38**
